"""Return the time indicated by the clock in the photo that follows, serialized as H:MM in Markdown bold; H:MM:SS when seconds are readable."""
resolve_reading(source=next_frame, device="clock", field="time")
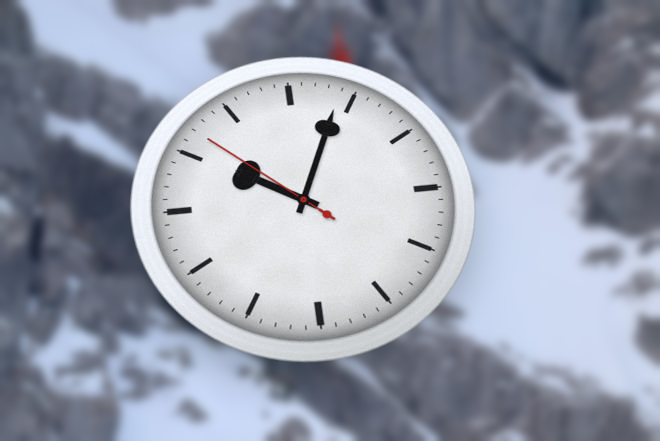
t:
**10:03:52**
